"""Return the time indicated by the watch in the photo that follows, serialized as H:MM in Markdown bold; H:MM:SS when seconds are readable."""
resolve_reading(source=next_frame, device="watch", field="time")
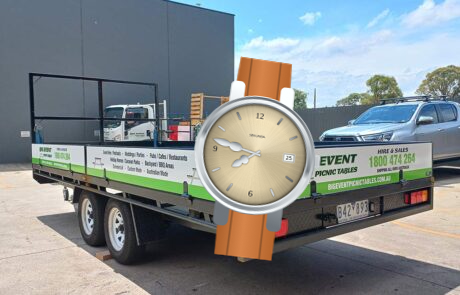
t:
**7:47**
